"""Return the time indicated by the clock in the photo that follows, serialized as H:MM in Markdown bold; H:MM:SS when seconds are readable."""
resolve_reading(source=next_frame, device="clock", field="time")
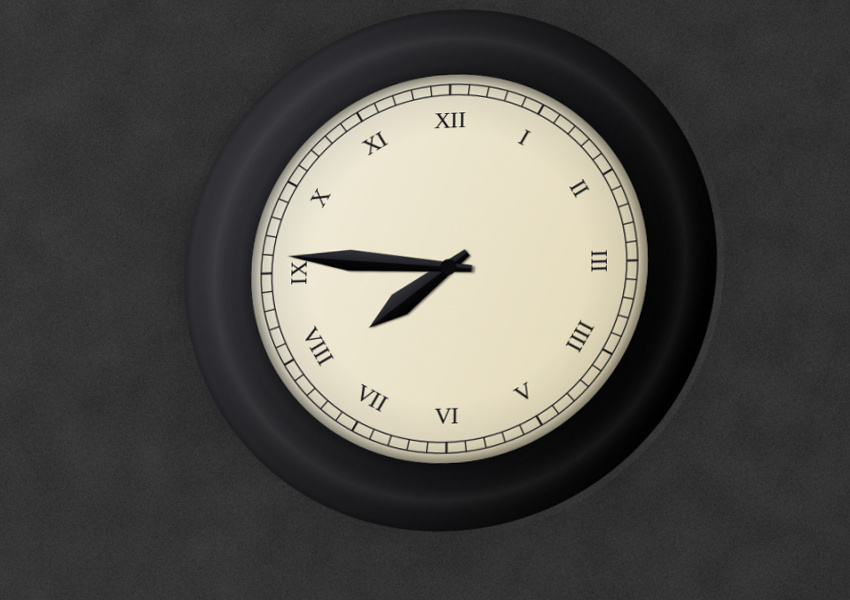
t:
**7:46**
